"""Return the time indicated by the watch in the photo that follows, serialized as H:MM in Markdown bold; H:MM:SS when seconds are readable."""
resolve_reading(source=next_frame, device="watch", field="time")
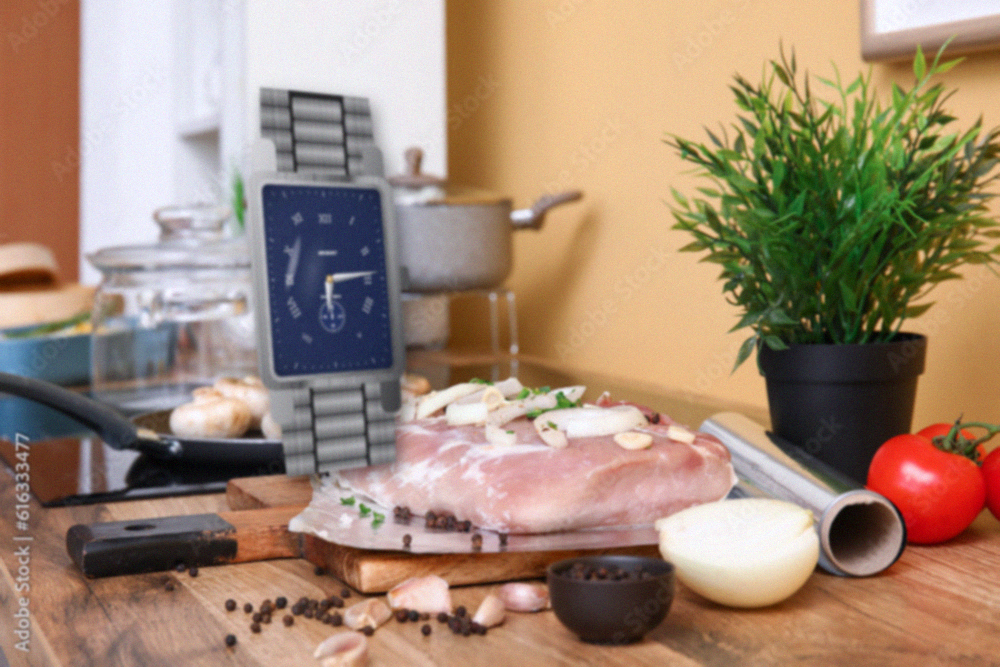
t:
**6:14**
